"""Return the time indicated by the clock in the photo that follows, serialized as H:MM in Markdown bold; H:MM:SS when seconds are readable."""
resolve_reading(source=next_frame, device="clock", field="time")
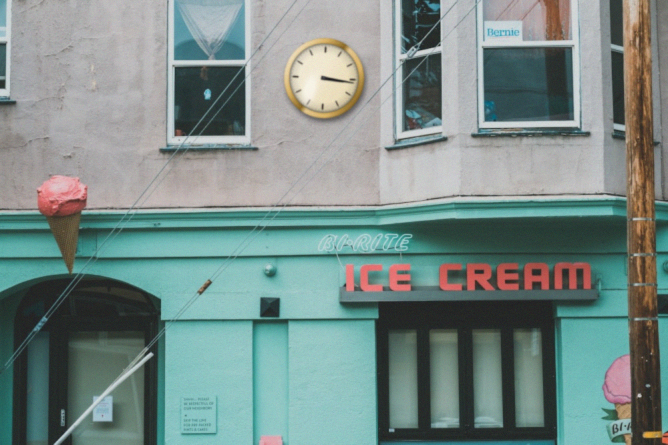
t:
**3:16**
